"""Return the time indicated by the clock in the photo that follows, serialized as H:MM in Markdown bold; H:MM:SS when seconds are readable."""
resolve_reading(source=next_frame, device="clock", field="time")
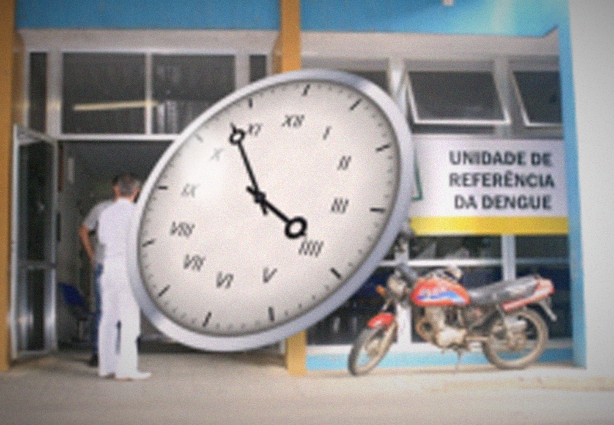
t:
**3:53**
